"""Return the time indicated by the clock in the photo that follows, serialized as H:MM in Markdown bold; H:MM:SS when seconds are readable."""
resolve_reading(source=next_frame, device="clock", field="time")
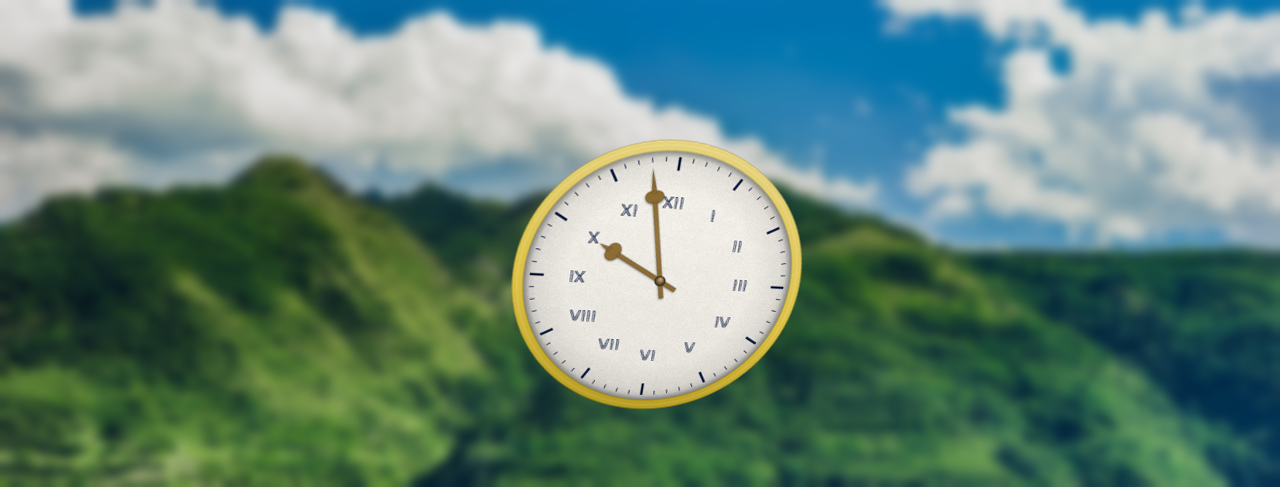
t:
**9:58**
